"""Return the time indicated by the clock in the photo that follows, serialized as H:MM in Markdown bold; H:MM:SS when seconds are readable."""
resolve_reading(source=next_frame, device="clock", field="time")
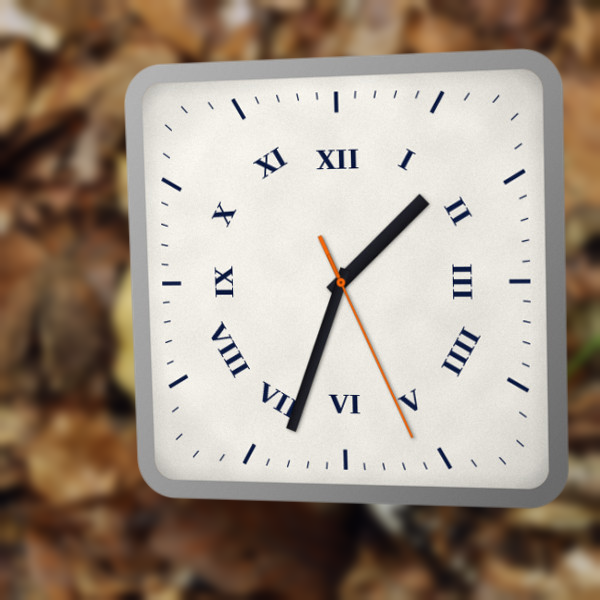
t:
**1:33:26**
